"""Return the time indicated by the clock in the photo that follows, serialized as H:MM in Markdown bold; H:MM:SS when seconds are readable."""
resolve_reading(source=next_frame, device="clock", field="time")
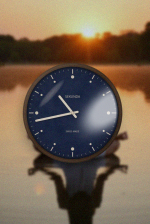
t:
**10:43**
